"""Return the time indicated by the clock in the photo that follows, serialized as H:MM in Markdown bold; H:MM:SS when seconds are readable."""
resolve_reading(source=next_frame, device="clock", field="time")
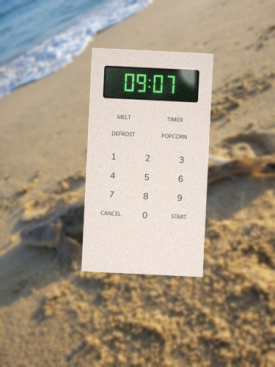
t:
**9:07**
